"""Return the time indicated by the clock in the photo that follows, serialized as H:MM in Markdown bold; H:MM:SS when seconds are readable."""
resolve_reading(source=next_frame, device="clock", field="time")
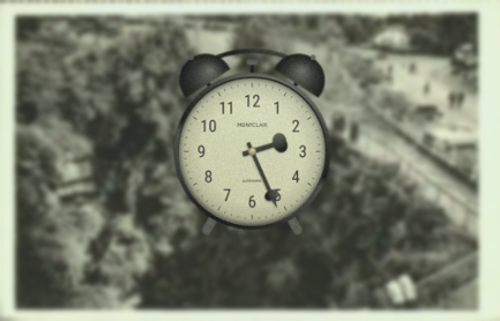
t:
**2:26**
